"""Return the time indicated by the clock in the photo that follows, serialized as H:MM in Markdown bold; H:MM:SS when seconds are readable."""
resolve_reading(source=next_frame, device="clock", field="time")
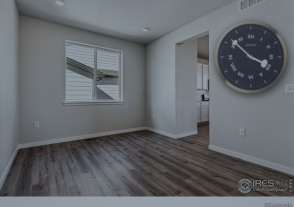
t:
**3:52**
